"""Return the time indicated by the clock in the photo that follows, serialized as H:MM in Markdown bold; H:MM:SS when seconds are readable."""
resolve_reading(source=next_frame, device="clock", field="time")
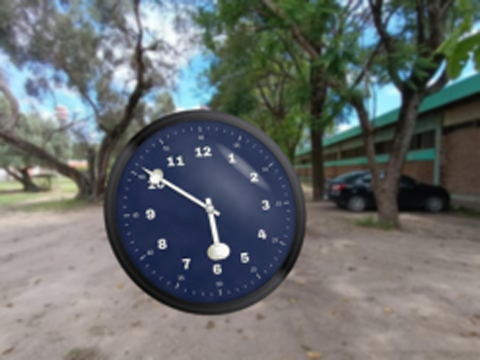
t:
**5:51**
